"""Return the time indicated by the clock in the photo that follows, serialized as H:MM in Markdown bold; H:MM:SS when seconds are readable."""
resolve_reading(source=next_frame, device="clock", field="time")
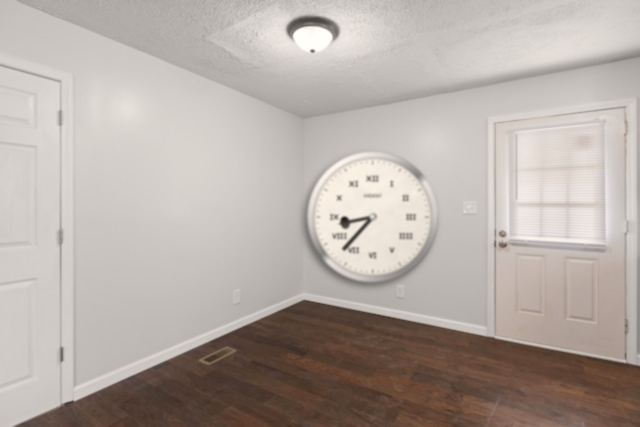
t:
**8:37**
